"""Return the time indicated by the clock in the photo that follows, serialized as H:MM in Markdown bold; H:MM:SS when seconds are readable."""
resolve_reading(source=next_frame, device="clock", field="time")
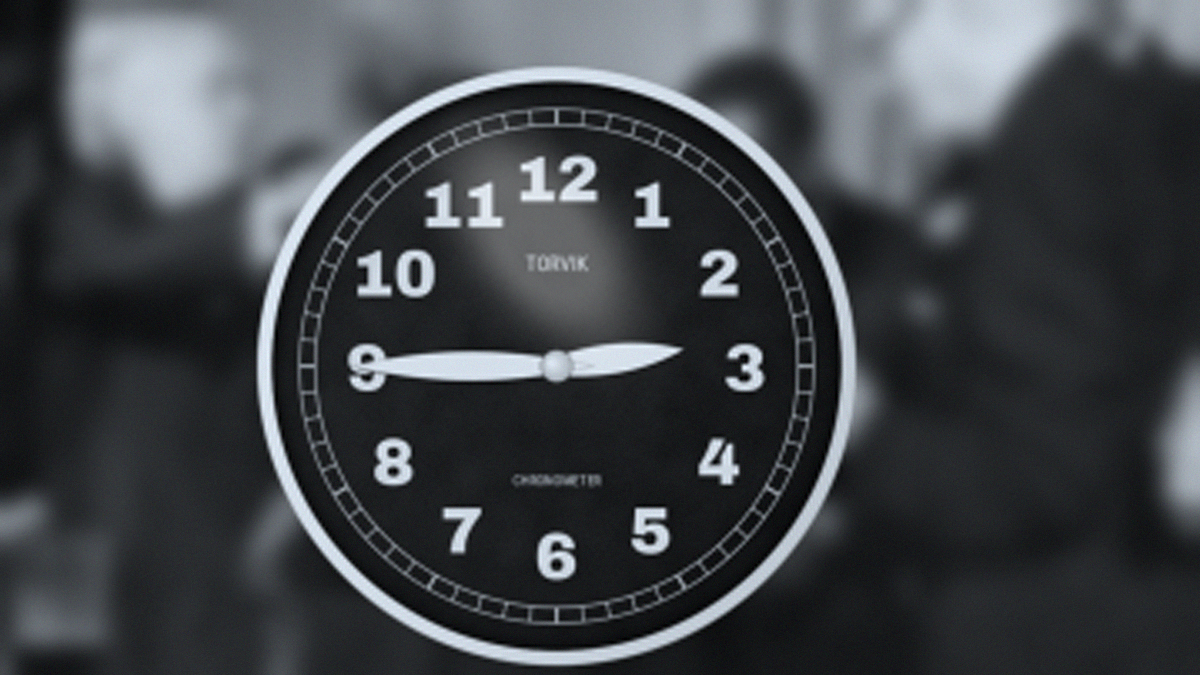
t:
**2:45**
